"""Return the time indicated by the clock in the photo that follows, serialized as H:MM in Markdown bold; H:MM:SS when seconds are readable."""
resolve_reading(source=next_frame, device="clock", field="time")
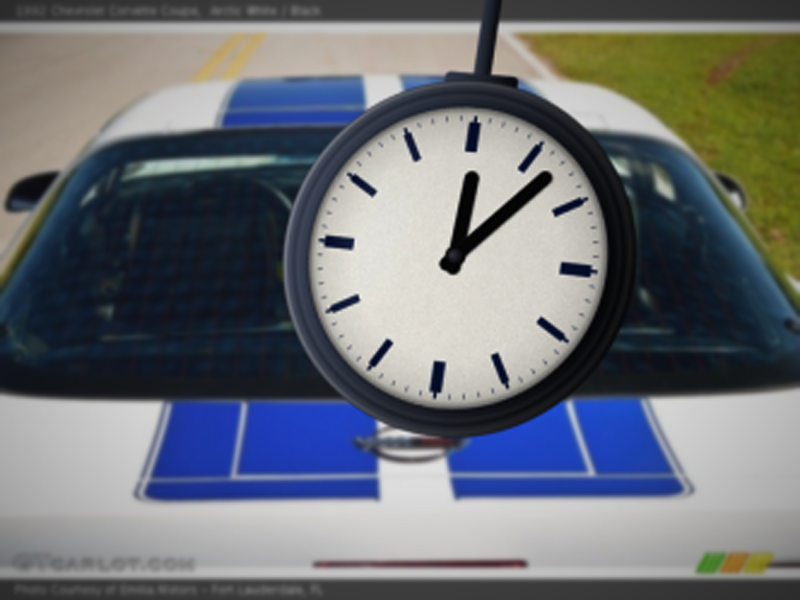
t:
**12:07**
